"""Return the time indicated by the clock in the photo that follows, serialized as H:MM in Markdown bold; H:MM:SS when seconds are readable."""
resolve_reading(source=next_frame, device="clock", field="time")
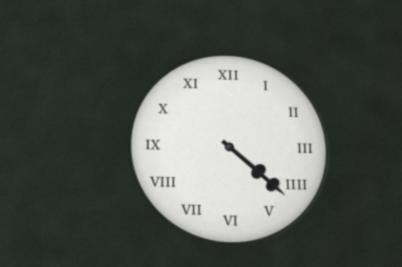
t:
**4:22**
